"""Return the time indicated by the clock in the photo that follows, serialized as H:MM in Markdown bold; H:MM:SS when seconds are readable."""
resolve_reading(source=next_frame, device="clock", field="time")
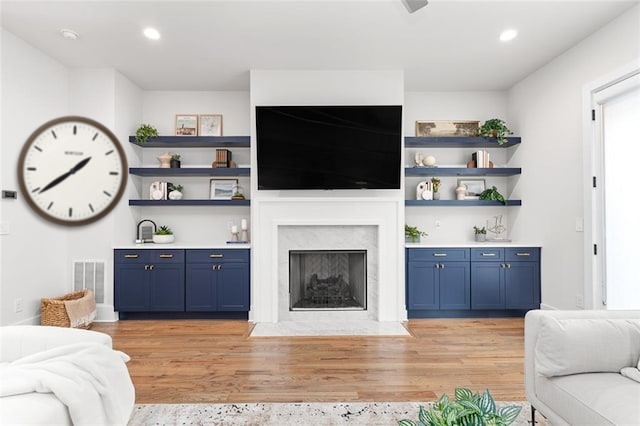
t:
**1:39**
